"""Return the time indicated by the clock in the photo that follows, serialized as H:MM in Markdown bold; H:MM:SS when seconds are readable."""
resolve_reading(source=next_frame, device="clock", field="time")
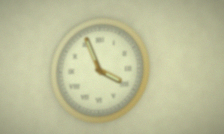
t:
**3:56**
